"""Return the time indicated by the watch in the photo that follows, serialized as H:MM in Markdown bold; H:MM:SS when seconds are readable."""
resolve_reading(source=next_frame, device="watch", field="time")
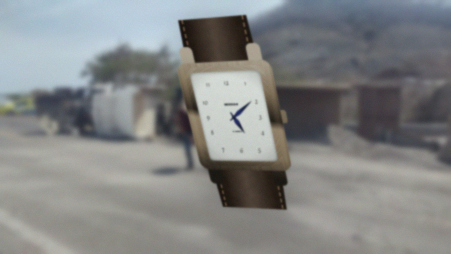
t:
**5:09**
